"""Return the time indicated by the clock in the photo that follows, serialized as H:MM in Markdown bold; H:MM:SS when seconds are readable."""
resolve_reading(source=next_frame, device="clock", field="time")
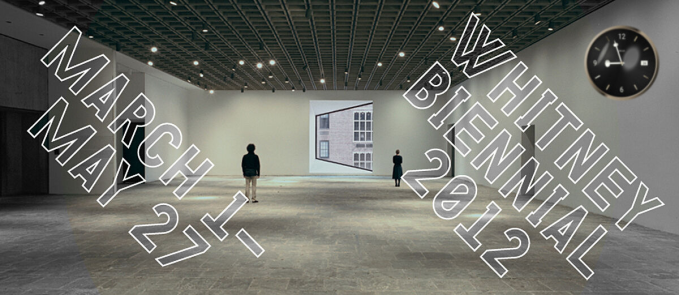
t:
**8:57**
